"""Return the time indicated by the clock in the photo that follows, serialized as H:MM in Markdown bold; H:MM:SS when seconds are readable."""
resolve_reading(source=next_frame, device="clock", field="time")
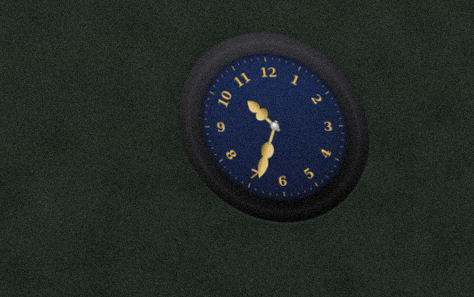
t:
**10:34**
